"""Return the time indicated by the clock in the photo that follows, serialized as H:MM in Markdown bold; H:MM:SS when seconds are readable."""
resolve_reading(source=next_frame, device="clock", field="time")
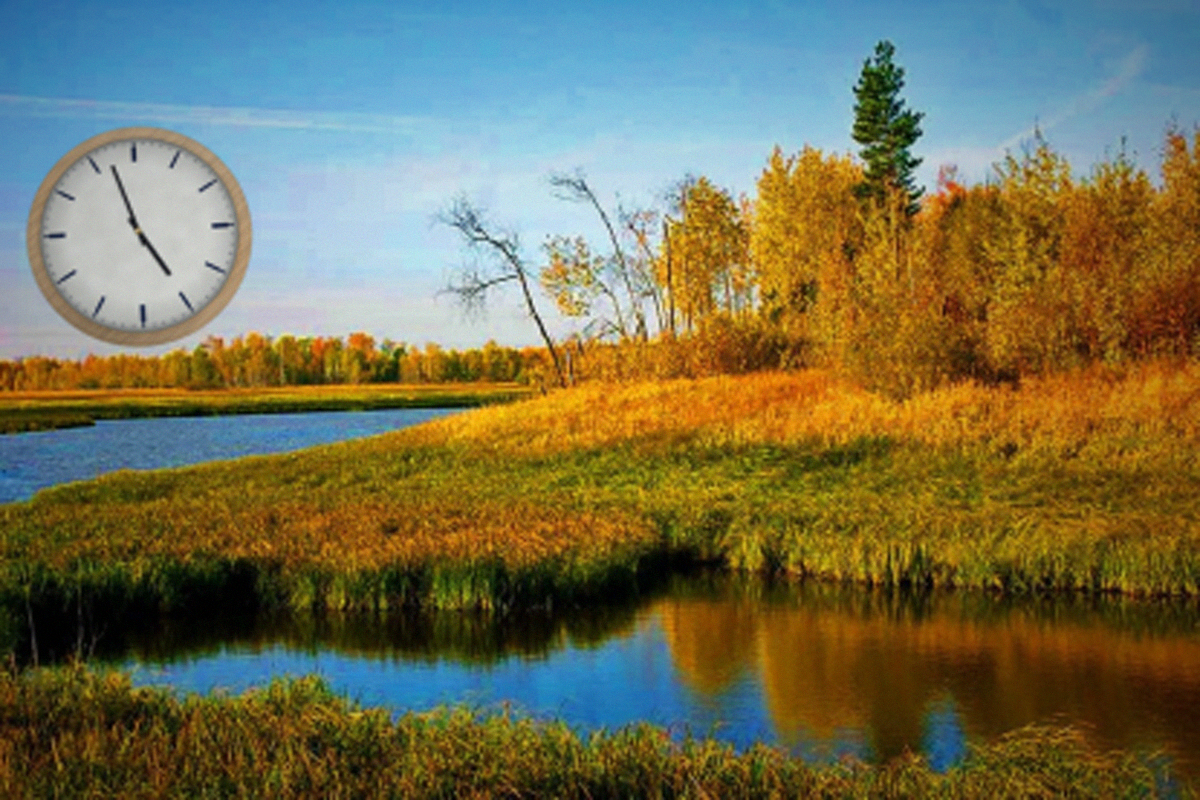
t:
**4:57**
